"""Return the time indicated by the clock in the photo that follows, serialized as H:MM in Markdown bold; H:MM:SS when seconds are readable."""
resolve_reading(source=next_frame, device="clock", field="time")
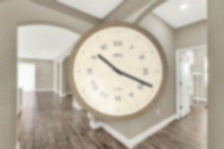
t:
**10:19**
